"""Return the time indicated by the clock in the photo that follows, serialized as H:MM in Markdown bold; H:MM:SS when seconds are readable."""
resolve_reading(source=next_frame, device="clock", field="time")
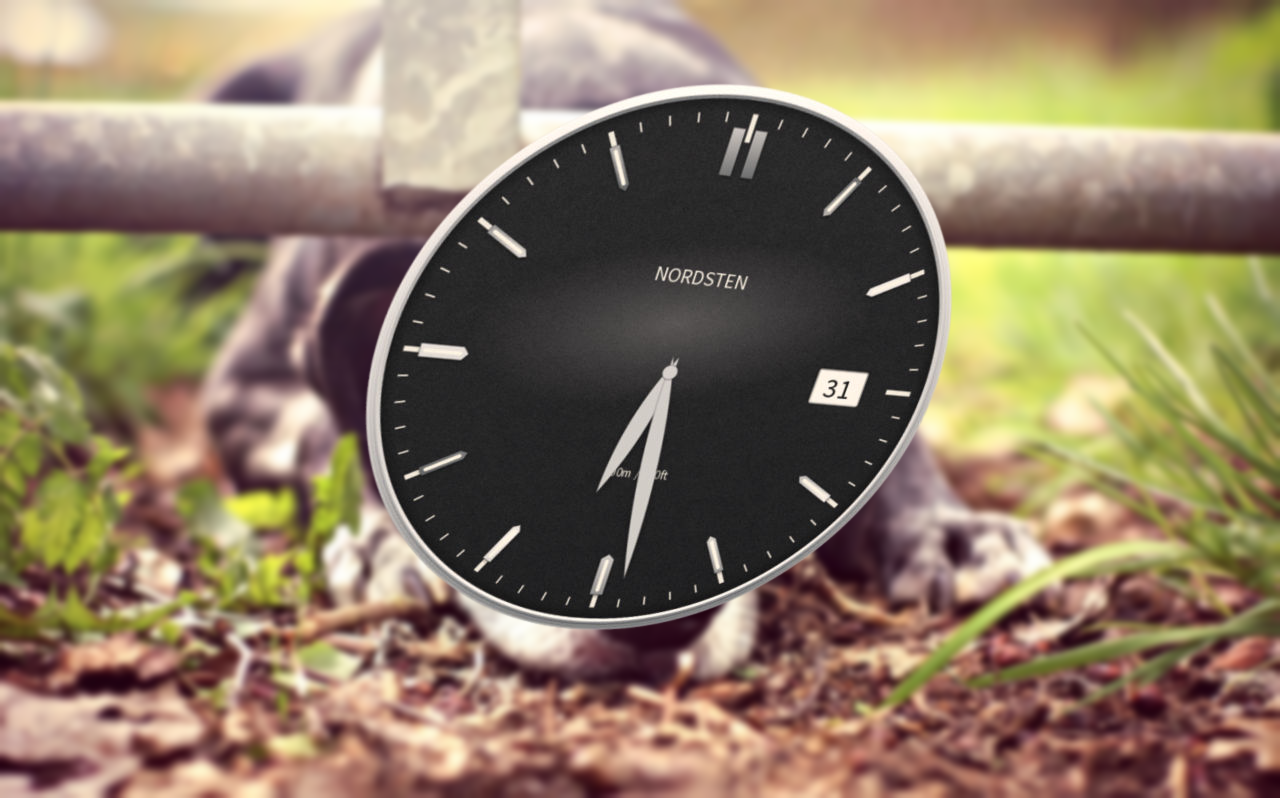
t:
**6:29**
